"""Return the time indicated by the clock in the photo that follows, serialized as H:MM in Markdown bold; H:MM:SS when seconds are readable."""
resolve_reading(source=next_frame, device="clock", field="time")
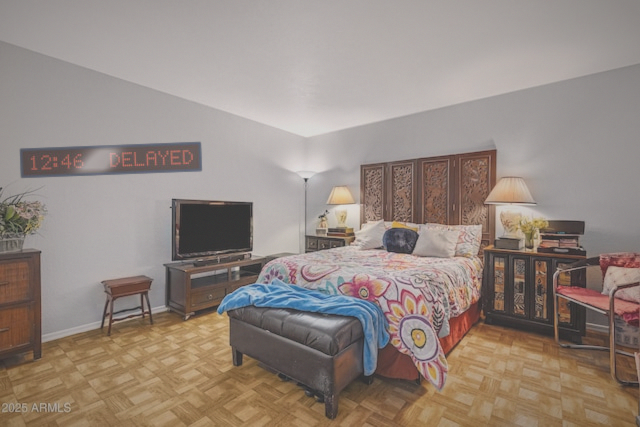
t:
**12:46**
